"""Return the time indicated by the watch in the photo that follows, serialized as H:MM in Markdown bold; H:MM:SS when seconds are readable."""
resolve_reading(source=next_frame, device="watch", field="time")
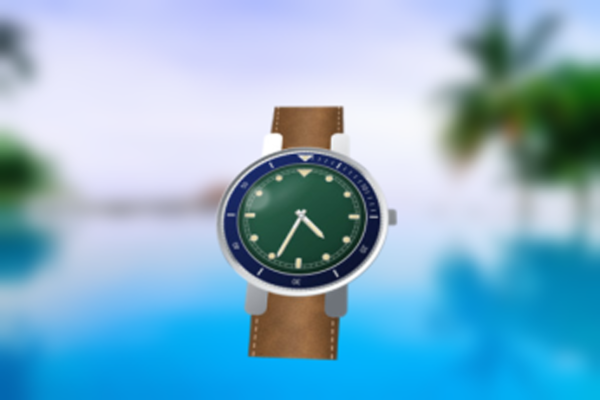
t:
**4:34**
